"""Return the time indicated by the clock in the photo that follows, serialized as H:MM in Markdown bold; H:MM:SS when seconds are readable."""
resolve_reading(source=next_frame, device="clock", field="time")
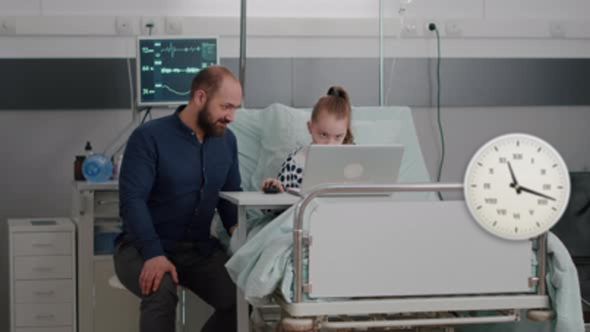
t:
**11:18**
